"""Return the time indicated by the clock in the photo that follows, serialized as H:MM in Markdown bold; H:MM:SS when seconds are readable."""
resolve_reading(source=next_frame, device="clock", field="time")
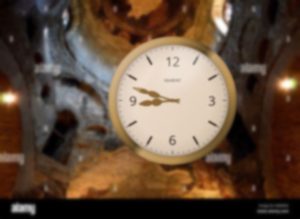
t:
**8:48**
